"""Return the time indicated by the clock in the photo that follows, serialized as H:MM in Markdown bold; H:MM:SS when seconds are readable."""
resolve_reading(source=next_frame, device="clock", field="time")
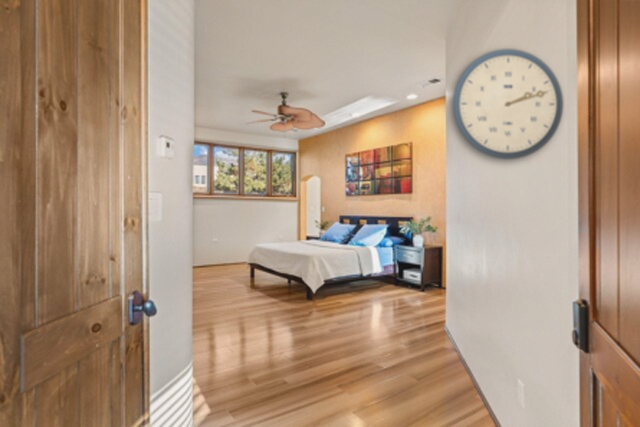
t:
**2:12**
